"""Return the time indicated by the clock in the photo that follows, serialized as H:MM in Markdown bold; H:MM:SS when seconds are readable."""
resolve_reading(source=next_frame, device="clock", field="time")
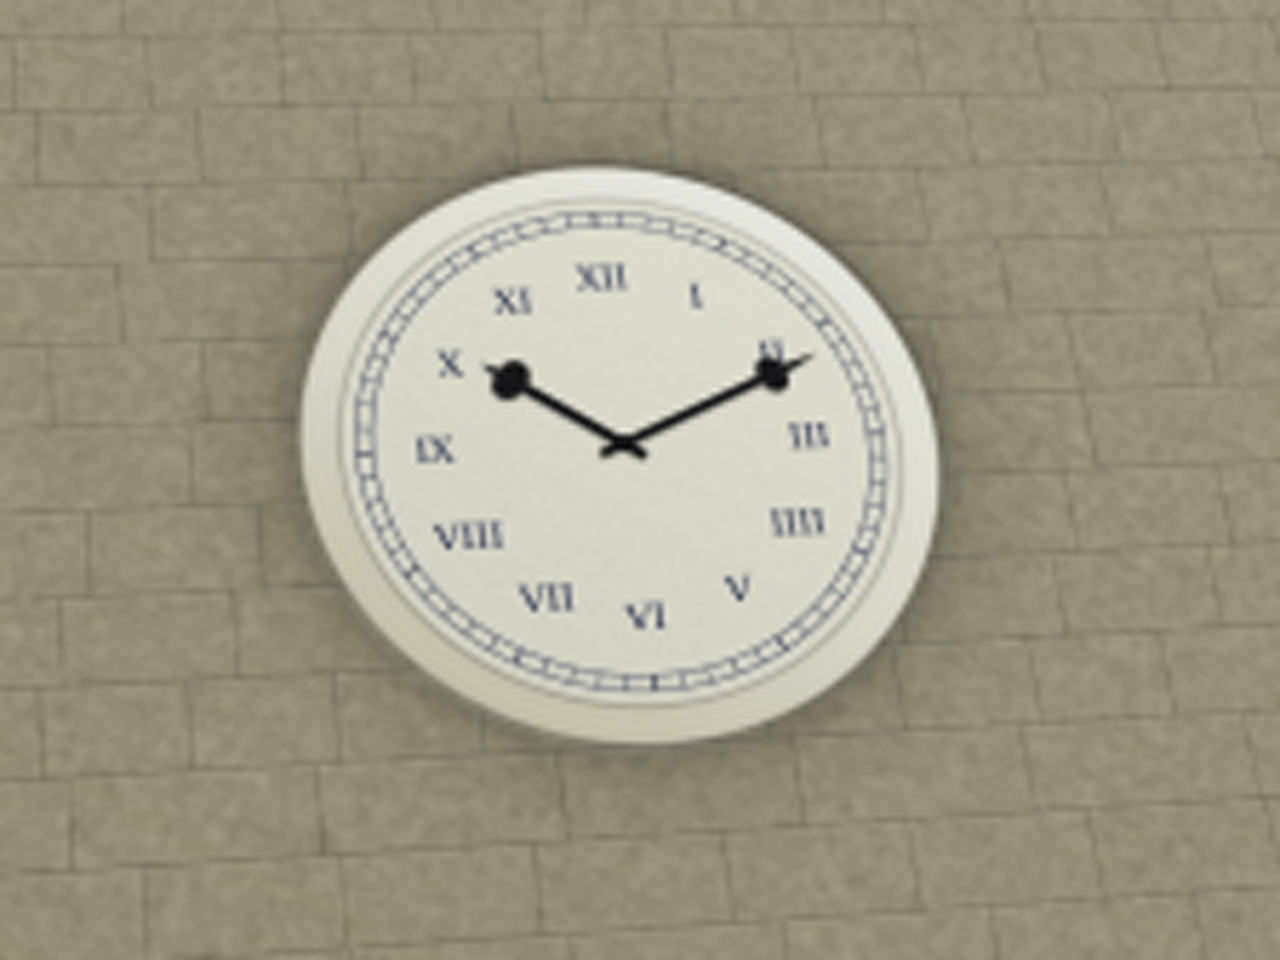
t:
**10:11**
